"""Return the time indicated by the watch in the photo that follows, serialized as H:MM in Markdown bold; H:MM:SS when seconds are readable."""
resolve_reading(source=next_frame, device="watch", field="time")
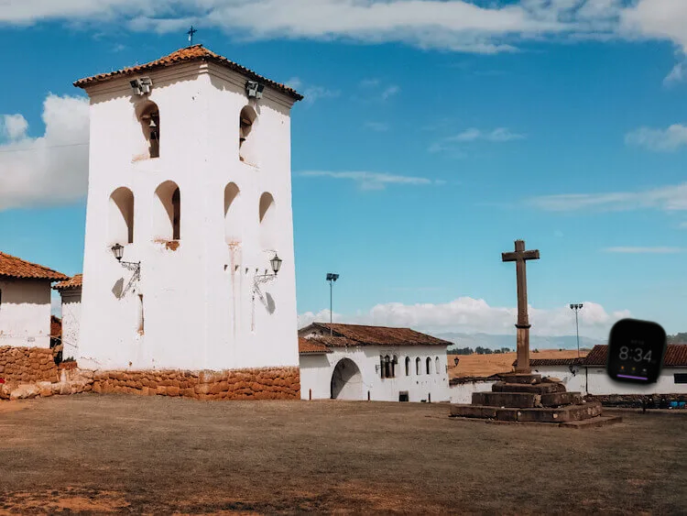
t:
**8:34**
